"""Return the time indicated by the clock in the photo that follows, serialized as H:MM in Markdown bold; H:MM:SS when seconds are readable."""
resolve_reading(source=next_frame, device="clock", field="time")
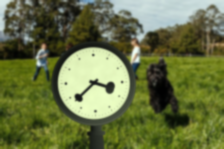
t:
**3:38**
